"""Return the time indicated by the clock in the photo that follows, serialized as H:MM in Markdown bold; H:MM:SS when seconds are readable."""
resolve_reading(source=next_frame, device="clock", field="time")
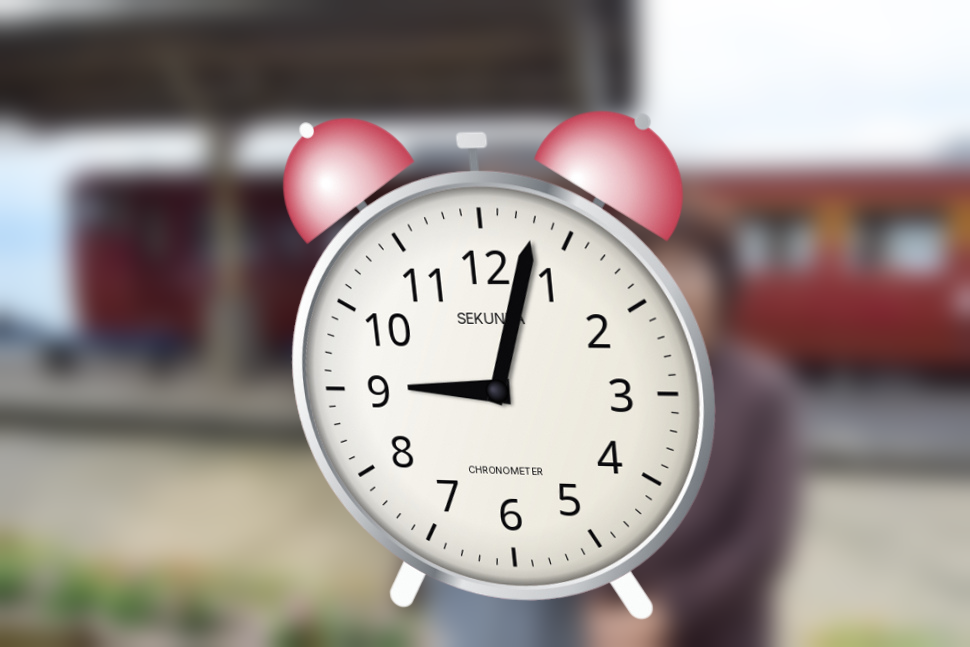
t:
**9:03**
